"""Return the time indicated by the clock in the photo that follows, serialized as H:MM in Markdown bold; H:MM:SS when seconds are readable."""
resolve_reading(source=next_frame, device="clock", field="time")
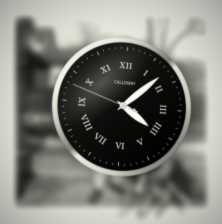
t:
**4:07:48**
